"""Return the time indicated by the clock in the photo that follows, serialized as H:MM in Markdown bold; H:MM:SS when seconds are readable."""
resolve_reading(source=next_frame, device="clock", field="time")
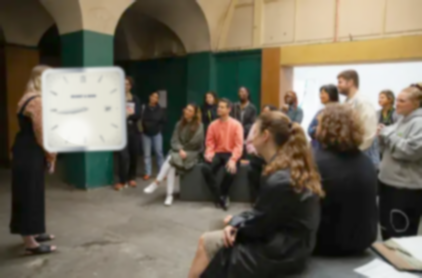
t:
**8:44**
